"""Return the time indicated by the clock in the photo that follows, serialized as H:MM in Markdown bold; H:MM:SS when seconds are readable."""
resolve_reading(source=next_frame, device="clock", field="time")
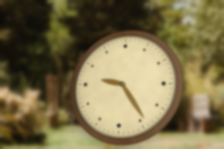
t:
**9:24**
